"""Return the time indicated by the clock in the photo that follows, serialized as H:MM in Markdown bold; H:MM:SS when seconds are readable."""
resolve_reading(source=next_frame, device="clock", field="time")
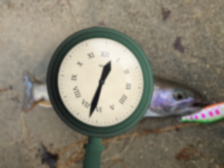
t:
**12:32**
